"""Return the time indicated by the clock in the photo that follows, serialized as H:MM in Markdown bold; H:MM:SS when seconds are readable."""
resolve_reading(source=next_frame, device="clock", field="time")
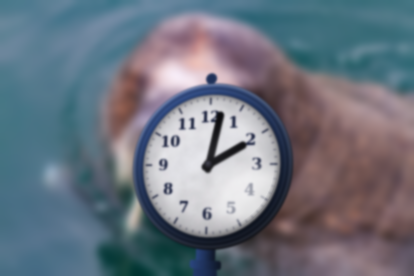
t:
**2:02**
